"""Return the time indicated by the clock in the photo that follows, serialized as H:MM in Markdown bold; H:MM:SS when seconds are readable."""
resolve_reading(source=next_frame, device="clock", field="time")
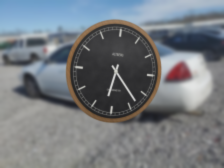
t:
**6:23**
